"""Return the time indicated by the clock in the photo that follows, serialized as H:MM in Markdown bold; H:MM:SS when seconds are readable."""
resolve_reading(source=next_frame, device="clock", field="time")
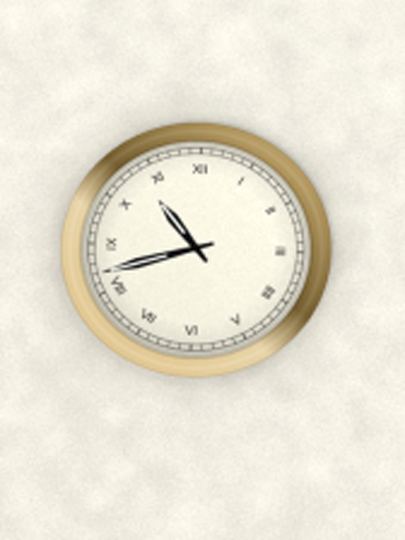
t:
**10:42**
